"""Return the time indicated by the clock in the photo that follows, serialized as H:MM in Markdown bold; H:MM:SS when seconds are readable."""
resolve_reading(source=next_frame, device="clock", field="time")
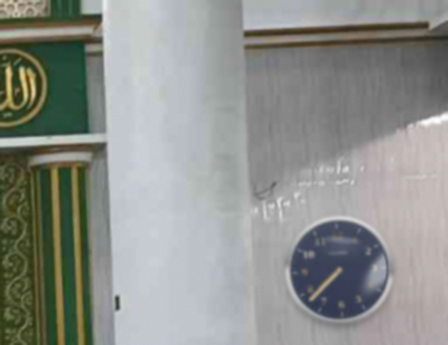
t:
**7:38**
